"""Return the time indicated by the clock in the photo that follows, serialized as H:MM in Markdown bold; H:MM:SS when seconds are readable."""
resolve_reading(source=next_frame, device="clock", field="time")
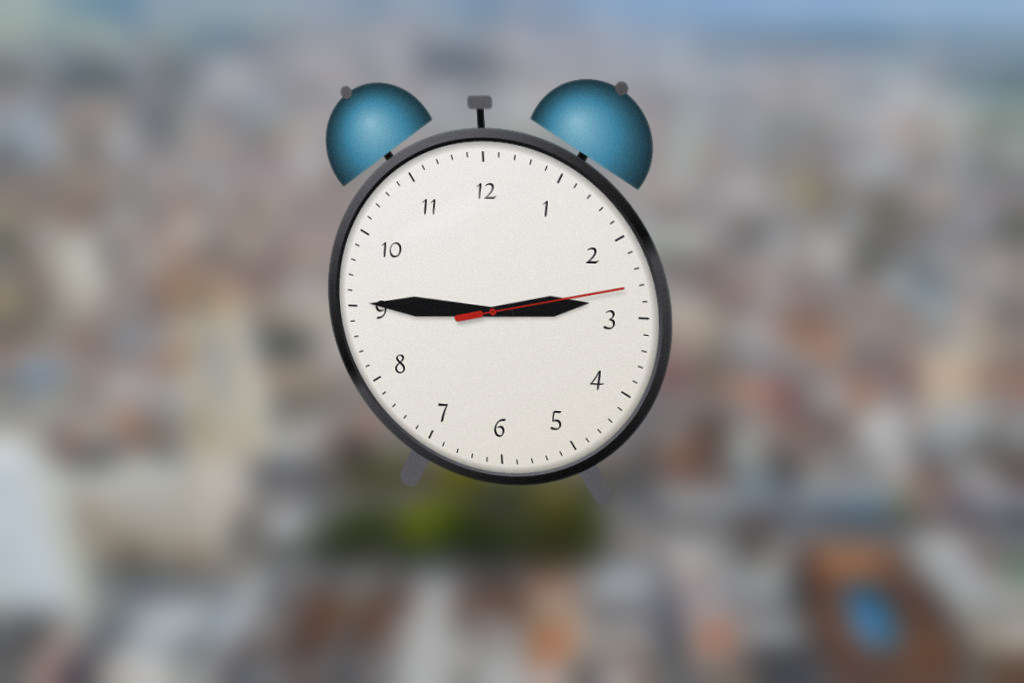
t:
**2:45:13**
